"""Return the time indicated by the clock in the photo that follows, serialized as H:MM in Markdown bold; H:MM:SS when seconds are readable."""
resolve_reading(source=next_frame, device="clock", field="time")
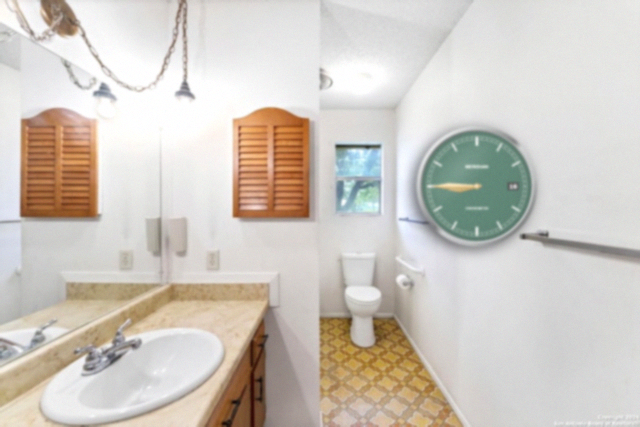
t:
**8:45**
